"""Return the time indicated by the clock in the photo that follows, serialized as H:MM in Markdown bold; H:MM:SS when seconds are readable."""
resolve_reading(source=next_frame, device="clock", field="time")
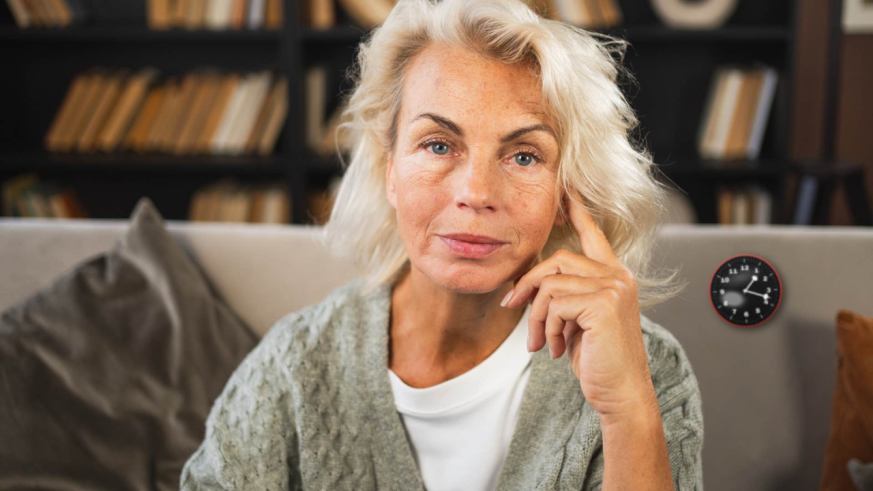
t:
**1:18**
